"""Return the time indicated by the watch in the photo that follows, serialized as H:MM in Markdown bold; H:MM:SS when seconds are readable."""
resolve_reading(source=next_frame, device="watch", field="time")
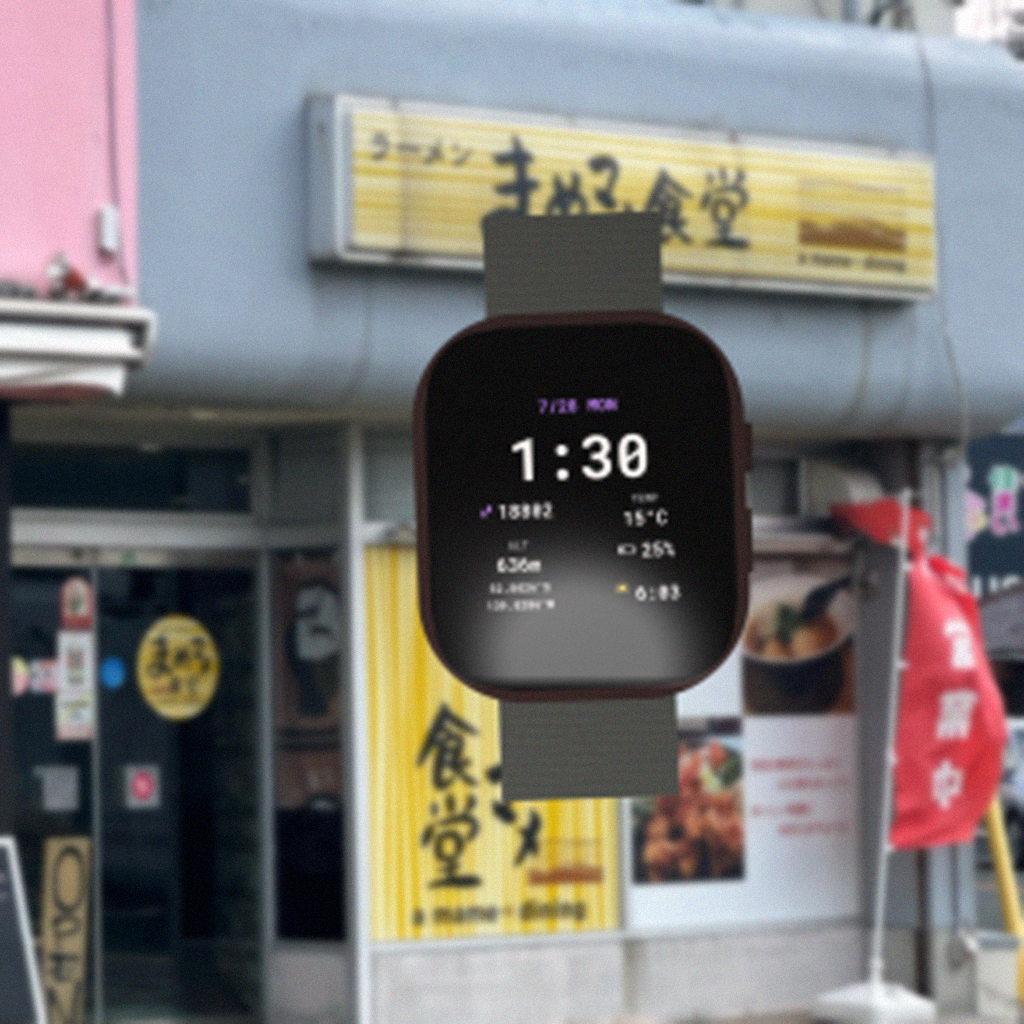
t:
**1:30**
